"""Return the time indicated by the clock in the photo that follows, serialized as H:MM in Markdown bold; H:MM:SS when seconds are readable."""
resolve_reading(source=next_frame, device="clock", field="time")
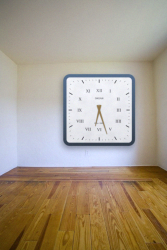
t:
**6:27**
